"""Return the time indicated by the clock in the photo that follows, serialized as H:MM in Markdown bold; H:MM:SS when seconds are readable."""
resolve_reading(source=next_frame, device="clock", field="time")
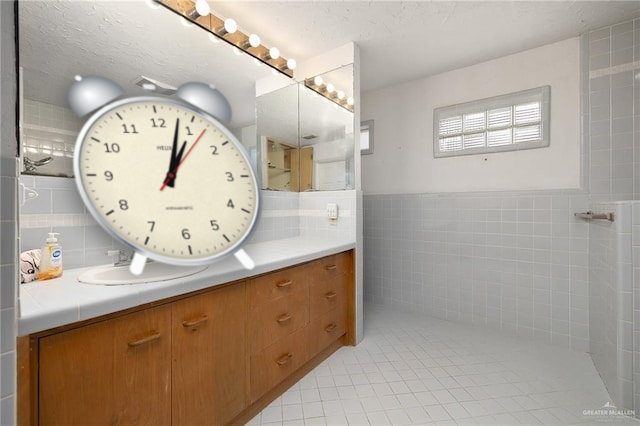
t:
**1:03:07**
